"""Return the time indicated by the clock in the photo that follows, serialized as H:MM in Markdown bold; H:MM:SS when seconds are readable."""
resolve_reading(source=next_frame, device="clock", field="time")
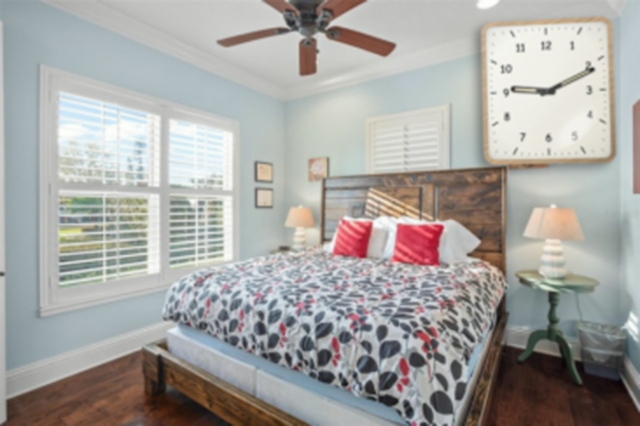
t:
**9:11**
